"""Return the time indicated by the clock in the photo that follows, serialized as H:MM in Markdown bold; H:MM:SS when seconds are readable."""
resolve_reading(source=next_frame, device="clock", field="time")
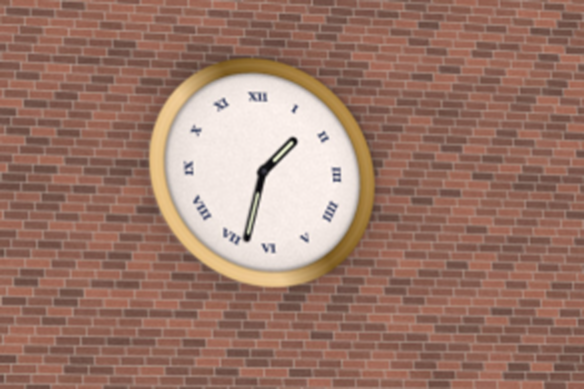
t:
**1:33**
